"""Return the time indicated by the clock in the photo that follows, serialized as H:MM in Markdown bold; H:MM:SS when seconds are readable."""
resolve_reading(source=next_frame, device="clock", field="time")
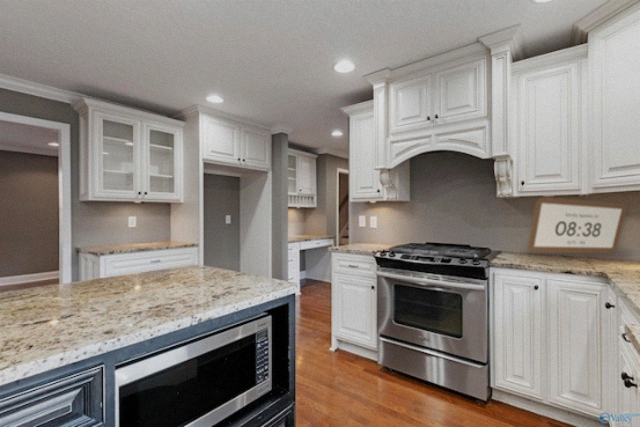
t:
**8:38**
